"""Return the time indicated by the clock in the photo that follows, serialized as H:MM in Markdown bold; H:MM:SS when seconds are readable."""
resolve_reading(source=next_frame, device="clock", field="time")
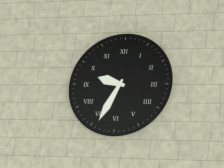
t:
**9:34**
